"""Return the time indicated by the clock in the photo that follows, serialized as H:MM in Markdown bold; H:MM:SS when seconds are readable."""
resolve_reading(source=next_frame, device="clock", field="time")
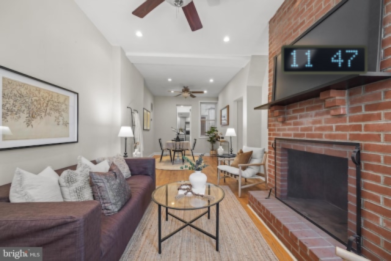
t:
**11:47**
